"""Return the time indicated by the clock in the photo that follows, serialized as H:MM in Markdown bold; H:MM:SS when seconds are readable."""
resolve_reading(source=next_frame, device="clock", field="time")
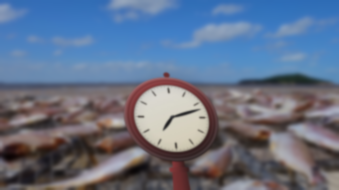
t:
**7:12**
